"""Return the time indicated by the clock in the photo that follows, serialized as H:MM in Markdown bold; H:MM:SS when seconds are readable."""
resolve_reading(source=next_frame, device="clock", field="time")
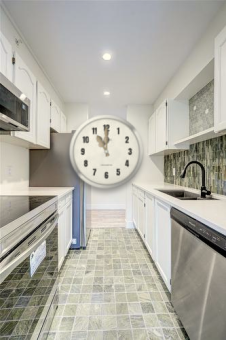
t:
**11:00**
